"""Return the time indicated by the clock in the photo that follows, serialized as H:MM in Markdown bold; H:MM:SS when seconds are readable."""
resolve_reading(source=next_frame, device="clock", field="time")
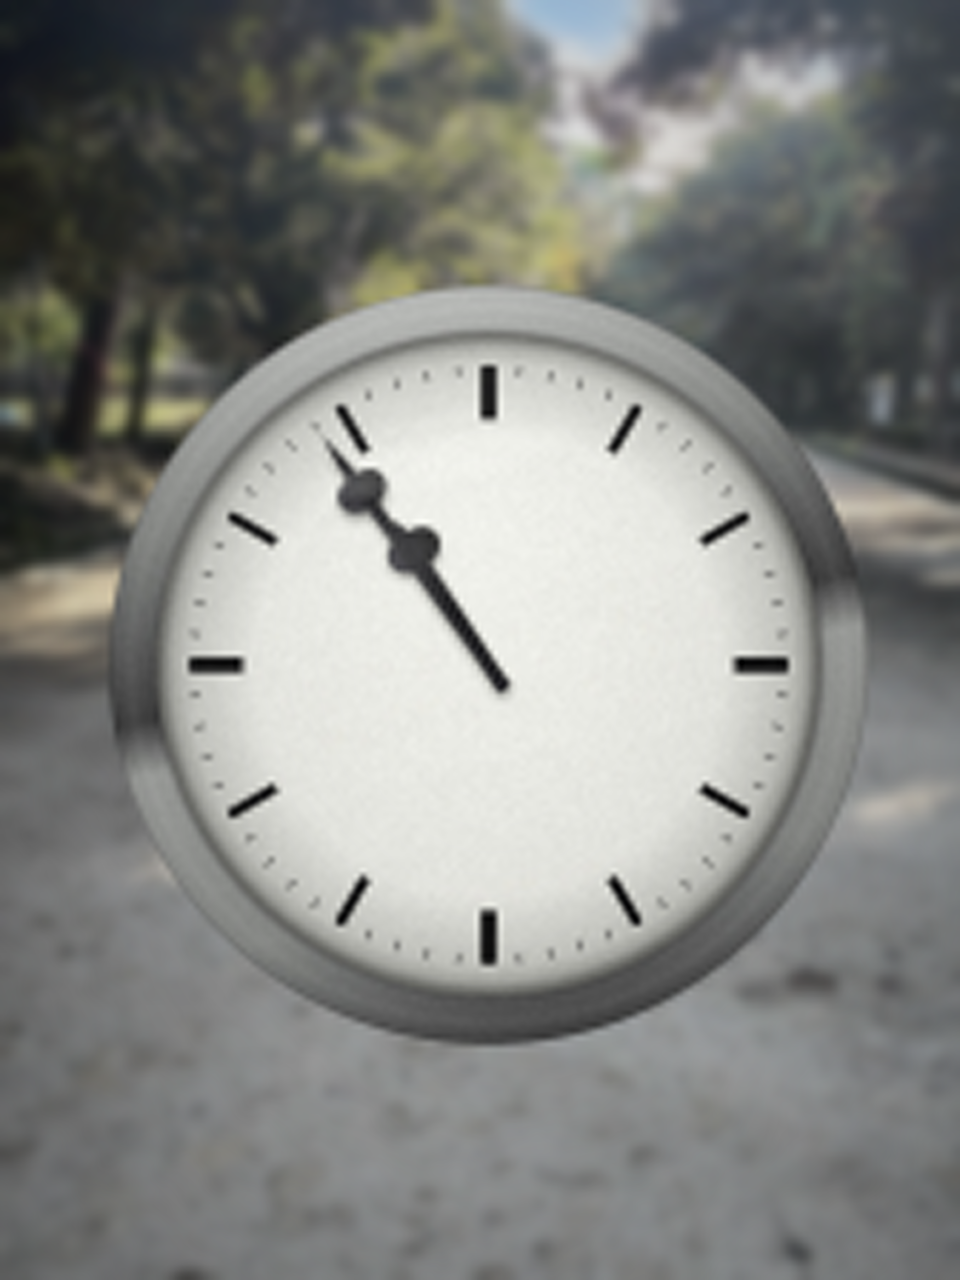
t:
**10:54**
